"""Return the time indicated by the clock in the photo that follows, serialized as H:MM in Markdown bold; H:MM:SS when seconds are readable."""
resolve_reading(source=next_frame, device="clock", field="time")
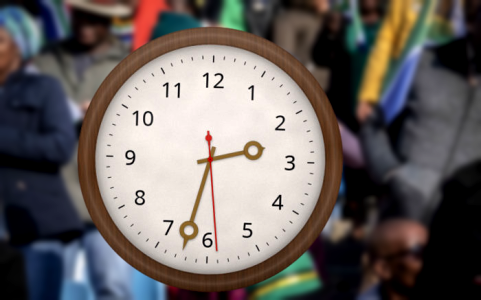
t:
**2:32:29**
